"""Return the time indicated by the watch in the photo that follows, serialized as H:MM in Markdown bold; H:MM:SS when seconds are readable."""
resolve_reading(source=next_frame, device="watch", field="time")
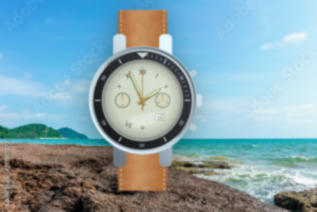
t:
**1:56**
